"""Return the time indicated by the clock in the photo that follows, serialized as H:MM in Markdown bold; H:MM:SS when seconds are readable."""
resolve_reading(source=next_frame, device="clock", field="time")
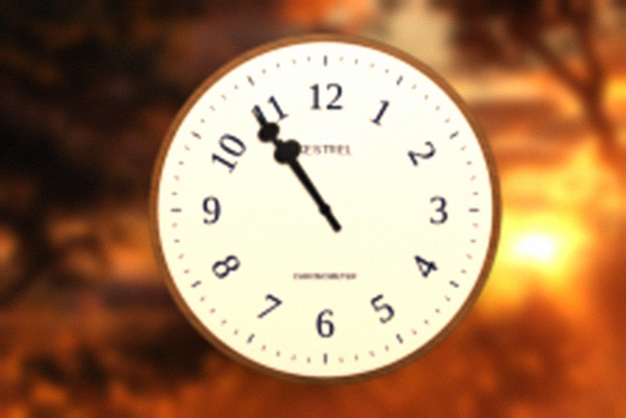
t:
**10:54**
